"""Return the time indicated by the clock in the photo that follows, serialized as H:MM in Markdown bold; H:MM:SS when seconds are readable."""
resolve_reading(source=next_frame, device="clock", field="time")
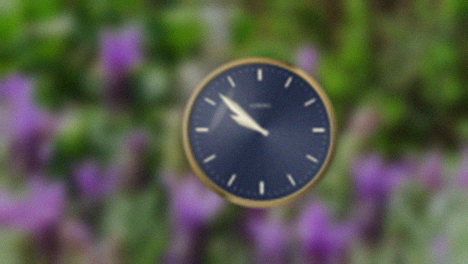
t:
**9:52**
